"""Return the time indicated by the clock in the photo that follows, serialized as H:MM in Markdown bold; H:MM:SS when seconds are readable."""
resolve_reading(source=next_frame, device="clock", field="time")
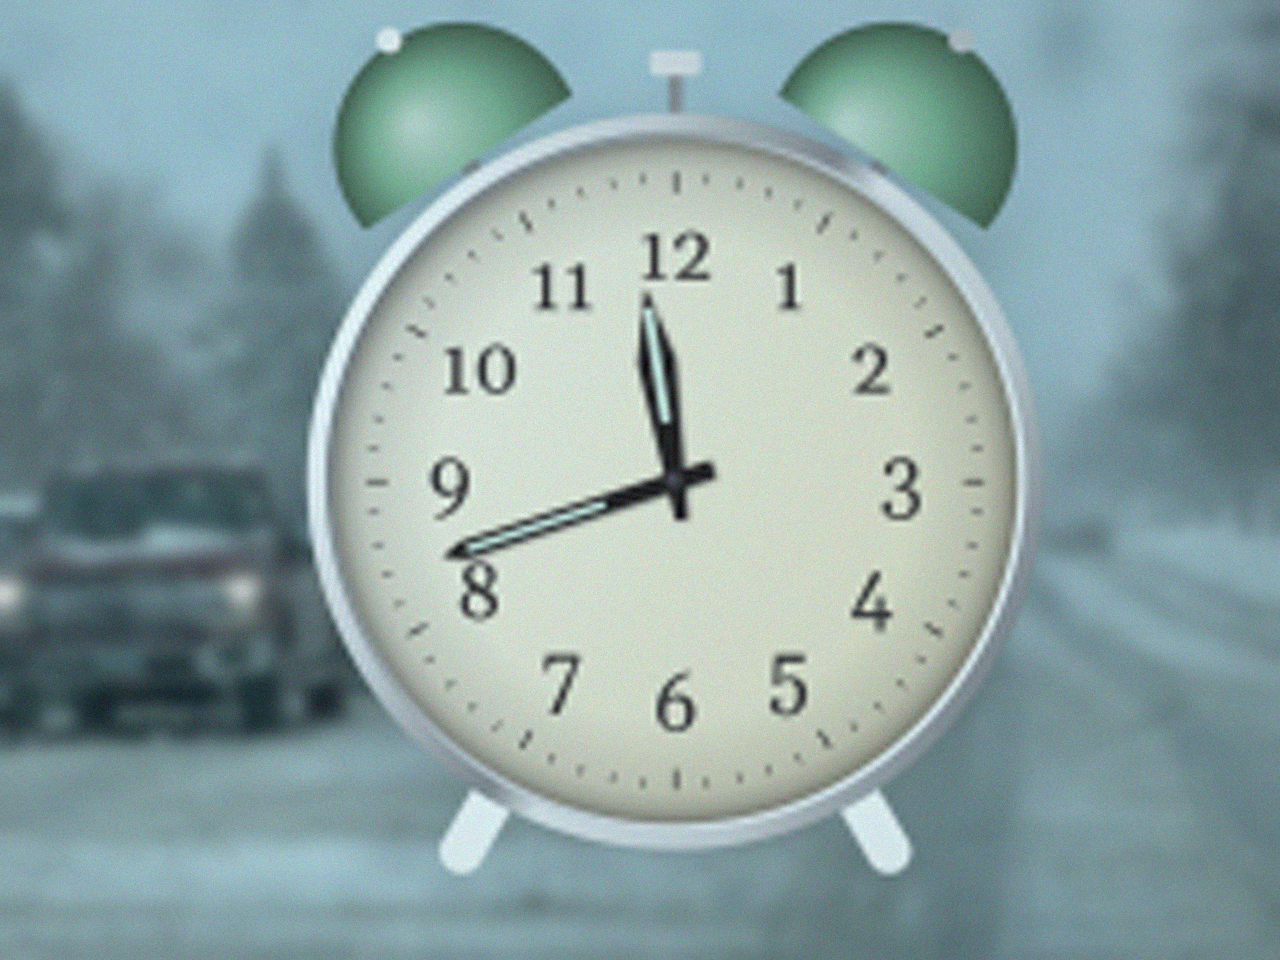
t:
**11:42**
